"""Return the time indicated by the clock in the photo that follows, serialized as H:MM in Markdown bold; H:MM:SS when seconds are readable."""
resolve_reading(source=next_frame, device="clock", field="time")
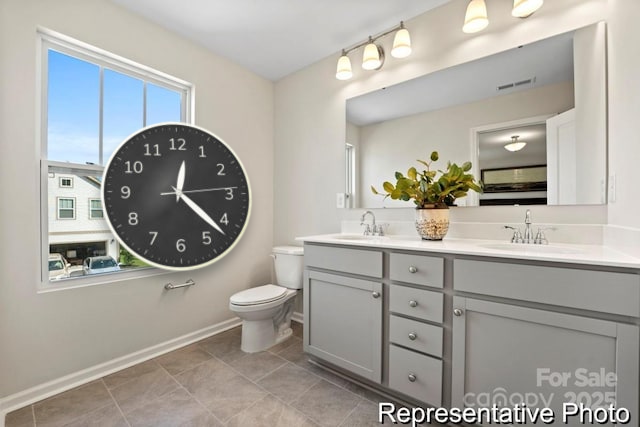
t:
**12:22:14**
